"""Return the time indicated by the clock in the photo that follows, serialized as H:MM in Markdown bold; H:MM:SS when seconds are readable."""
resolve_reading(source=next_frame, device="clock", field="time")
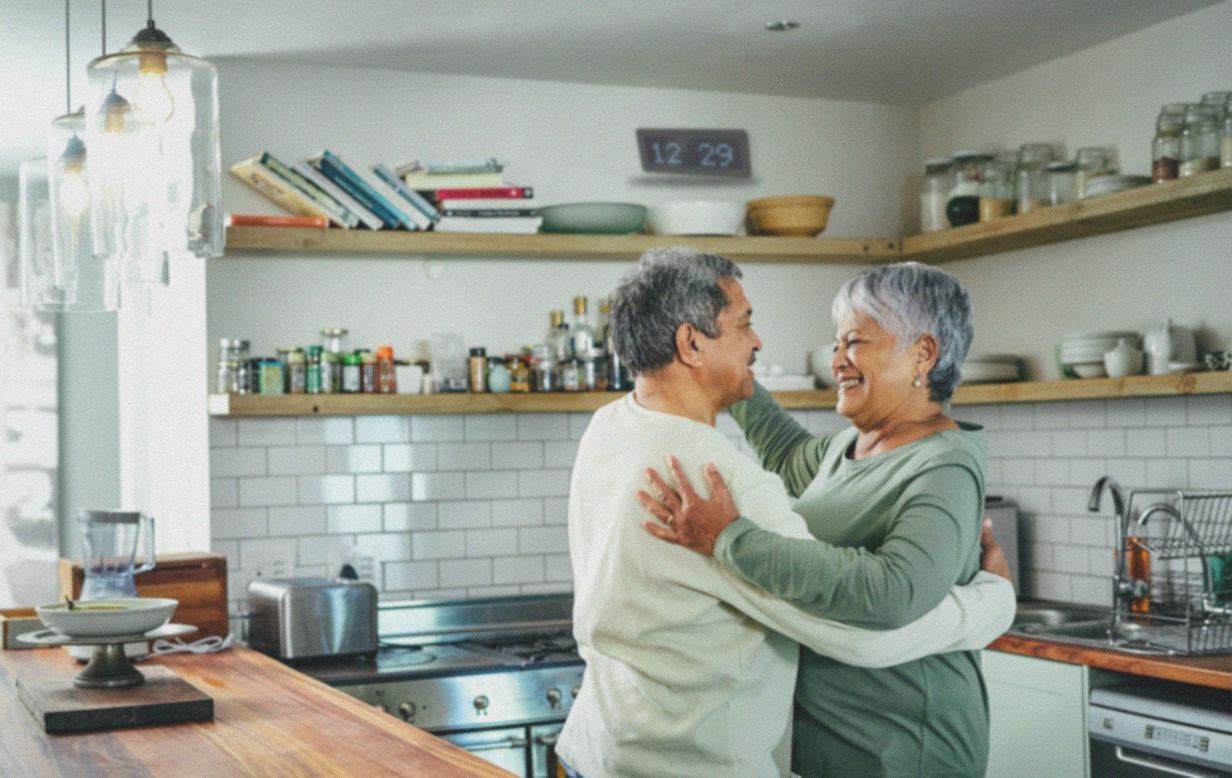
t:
**12:29**
